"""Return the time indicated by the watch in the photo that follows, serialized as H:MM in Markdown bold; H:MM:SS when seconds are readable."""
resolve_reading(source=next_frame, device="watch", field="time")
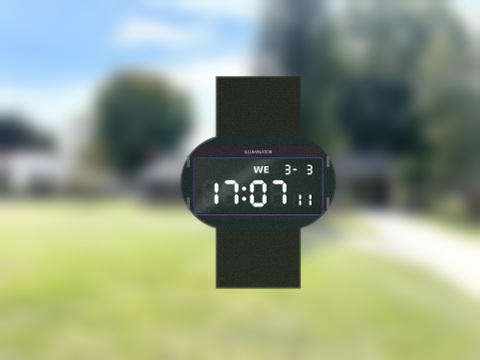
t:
**17:07:11**
